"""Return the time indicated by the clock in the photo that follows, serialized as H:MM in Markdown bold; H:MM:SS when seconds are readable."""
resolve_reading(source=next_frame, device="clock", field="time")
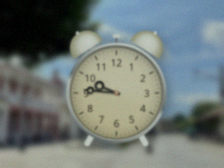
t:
**9:46**
